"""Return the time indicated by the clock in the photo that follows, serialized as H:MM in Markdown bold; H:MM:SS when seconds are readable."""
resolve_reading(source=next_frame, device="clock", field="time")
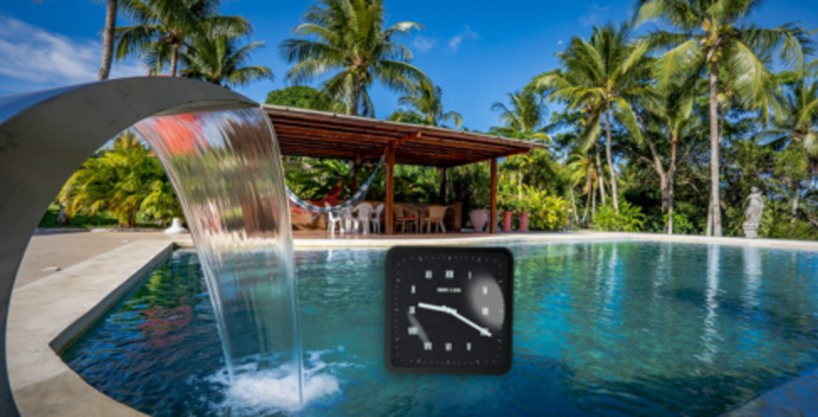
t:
**9:20**
